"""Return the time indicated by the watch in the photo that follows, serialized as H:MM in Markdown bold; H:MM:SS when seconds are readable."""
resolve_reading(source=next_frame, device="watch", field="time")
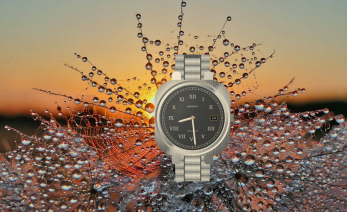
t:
**8:29**
